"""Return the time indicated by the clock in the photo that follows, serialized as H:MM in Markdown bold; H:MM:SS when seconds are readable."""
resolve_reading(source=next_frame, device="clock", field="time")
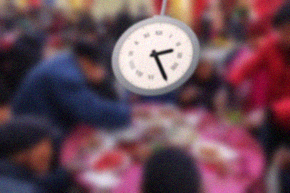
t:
**2:25**
